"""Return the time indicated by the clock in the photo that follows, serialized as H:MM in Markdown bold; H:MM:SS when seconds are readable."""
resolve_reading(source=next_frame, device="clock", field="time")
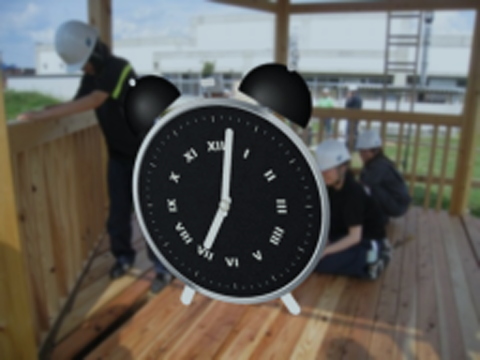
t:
**7:02**
